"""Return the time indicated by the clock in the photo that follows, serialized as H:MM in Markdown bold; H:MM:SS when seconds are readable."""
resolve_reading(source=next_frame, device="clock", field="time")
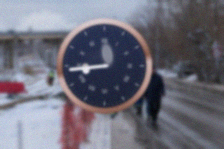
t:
**8:44**
